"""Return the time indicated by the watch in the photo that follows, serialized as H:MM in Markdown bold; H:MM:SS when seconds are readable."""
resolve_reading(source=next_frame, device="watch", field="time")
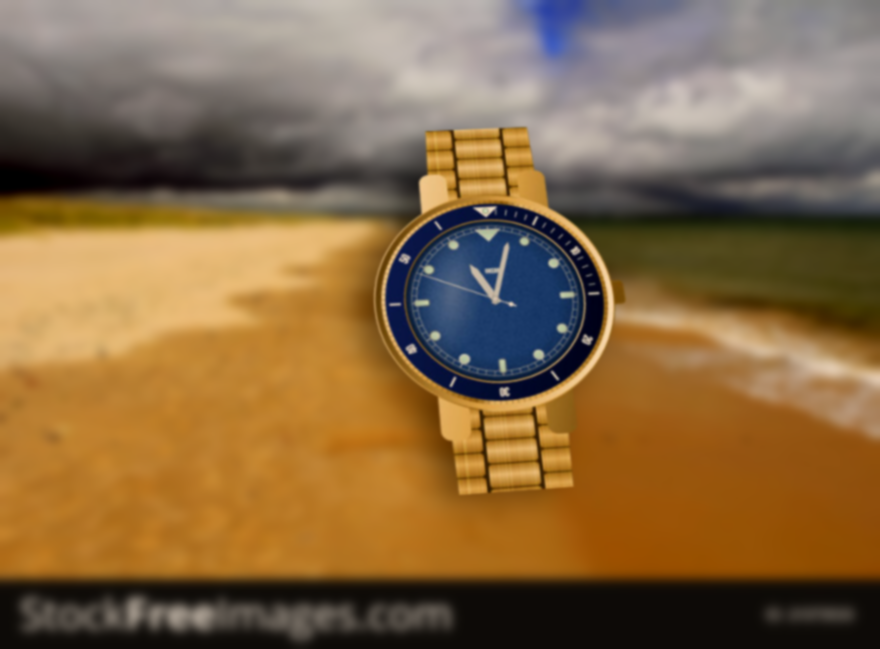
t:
**11:02:49**
